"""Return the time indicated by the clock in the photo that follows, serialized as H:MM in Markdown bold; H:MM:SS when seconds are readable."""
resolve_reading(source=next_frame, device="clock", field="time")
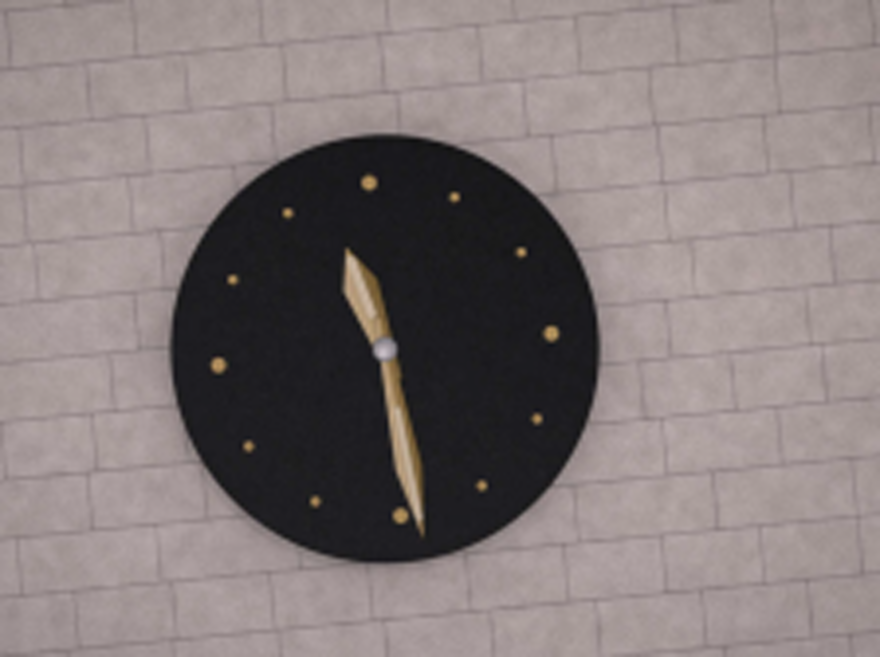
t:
**11:29**
